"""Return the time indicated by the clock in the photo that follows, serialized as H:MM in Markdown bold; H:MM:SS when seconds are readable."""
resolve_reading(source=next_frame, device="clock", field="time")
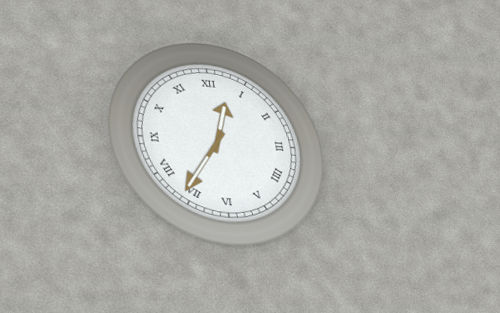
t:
**12:36**
